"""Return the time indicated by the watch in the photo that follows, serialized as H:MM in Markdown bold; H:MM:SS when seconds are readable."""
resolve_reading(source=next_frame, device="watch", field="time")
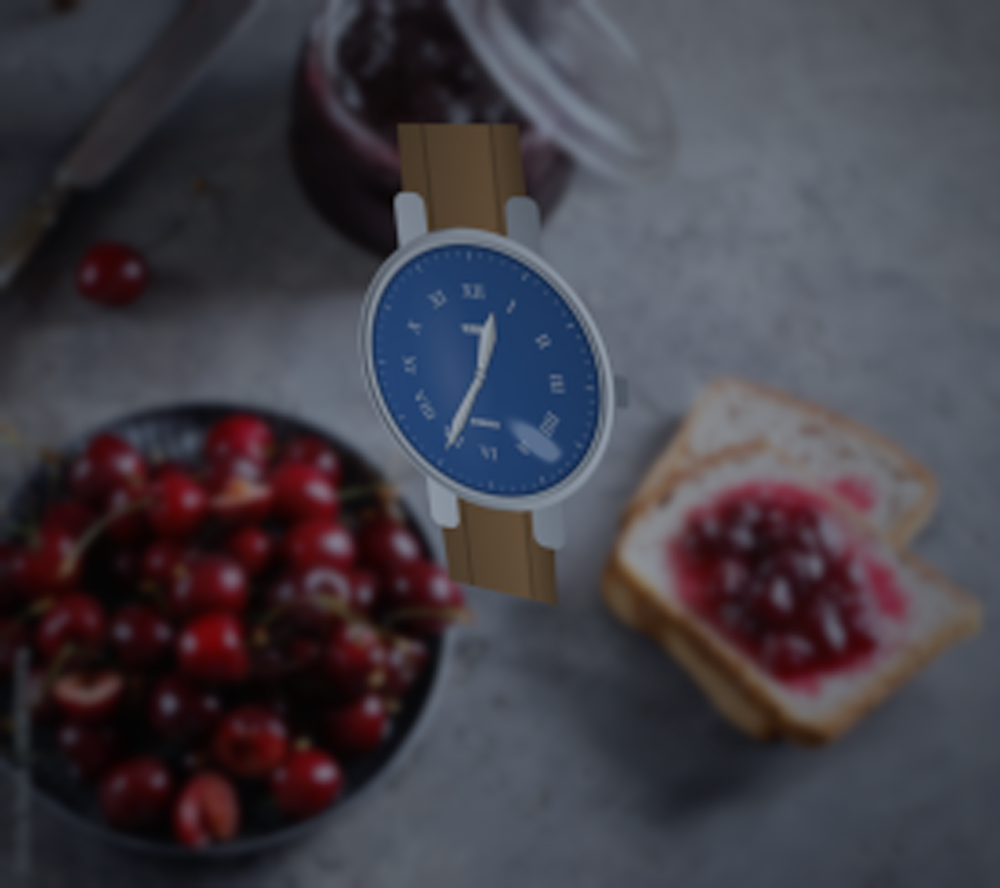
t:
**12:35**
